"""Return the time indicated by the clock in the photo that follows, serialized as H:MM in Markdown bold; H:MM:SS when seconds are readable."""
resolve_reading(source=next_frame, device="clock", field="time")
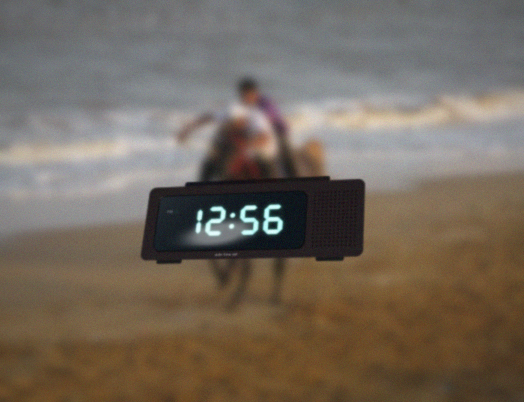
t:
**12:56**
